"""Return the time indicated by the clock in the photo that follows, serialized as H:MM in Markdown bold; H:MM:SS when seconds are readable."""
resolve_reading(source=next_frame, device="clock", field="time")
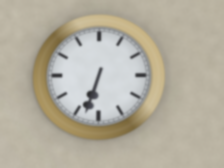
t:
**6:33**
